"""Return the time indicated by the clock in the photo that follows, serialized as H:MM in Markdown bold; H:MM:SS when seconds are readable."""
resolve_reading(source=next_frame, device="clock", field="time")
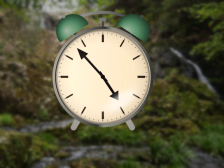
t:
**4:53**
